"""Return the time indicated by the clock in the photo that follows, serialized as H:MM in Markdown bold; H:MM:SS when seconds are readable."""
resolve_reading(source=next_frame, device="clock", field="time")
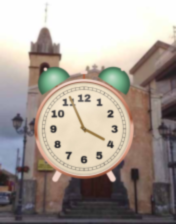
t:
**3:56**
